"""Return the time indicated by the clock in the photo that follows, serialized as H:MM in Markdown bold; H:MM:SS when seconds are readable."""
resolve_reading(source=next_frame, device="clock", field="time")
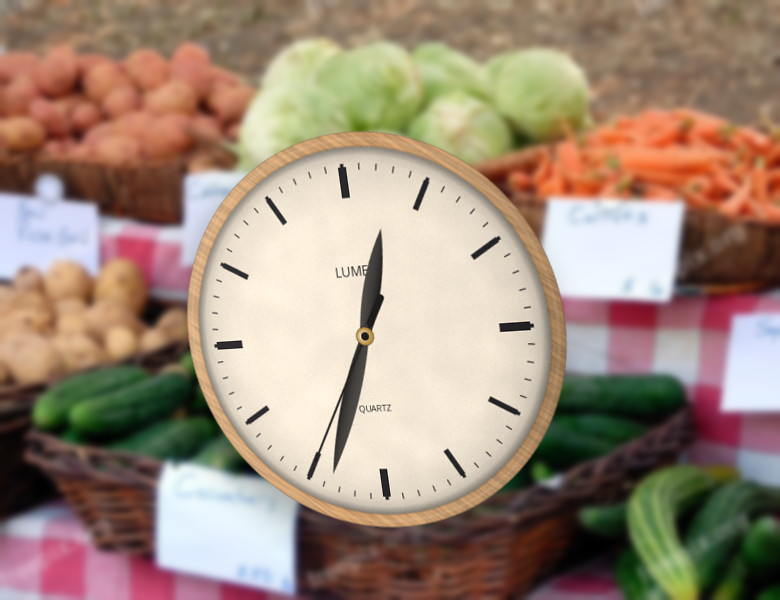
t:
**12:33:35**
